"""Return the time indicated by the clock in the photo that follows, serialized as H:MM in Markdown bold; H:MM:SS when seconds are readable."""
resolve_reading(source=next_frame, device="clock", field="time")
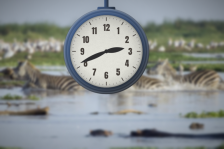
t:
**2:41**
